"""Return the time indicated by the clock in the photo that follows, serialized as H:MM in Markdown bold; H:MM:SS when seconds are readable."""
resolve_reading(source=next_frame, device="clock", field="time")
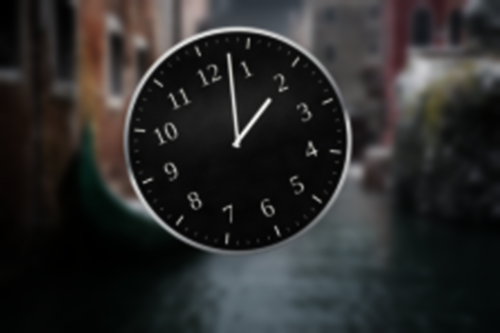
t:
**2:03**
